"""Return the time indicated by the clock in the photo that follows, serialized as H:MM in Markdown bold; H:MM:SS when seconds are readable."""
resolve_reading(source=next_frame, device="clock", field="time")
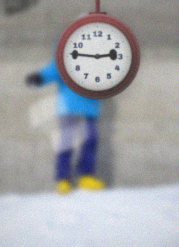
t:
**2:46**
